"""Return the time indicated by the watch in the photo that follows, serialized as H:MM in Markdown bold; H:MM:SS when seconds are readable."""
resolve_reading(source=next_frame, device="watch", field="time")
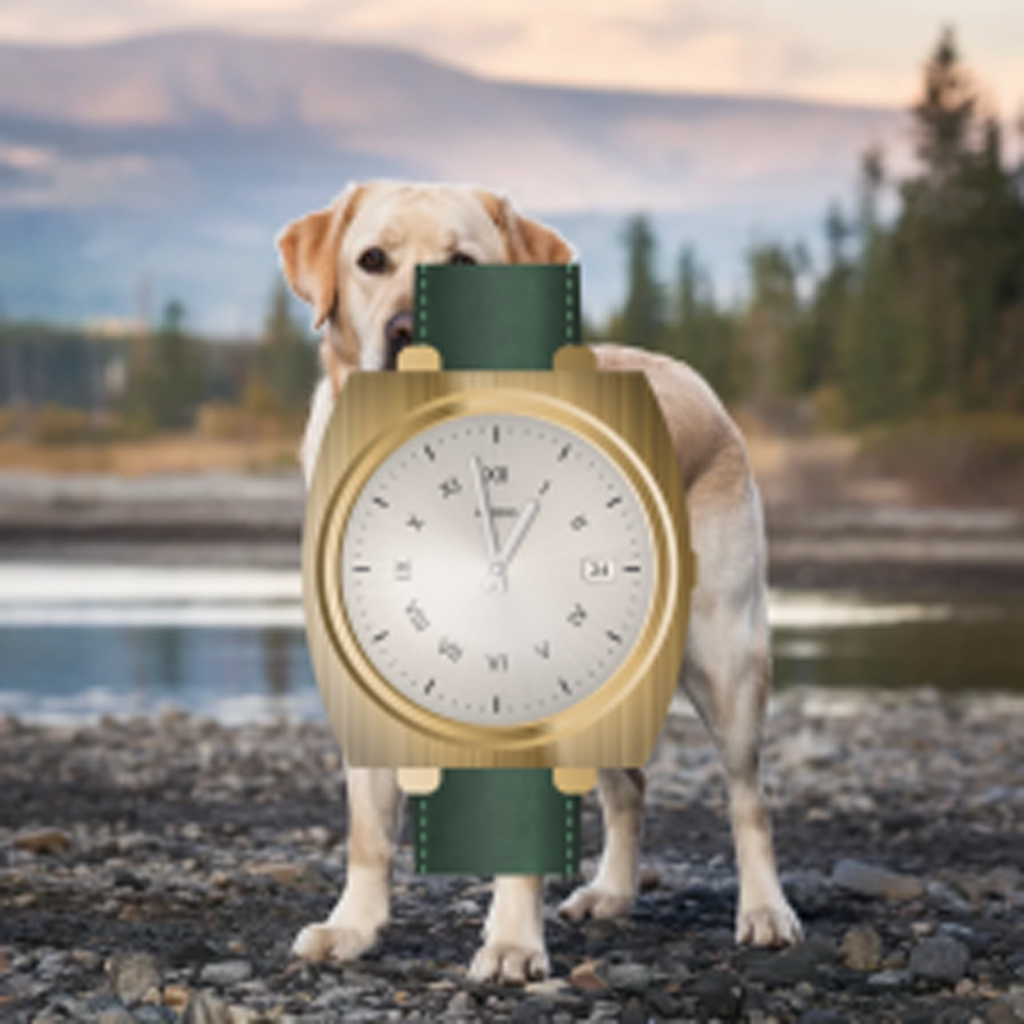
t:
**12:58**
